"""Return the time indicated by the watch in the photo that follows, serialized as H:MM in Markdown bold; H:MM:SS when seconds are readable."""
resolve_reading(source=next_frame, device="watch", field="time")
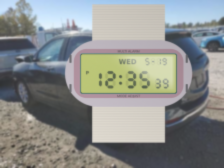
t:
**12:35:39**
